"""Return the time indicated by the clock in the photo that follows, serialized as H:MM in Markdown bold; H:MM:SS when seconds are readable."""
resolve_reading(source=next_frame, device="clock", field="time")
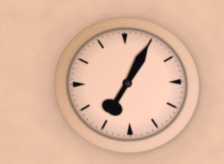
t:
**7:05**
